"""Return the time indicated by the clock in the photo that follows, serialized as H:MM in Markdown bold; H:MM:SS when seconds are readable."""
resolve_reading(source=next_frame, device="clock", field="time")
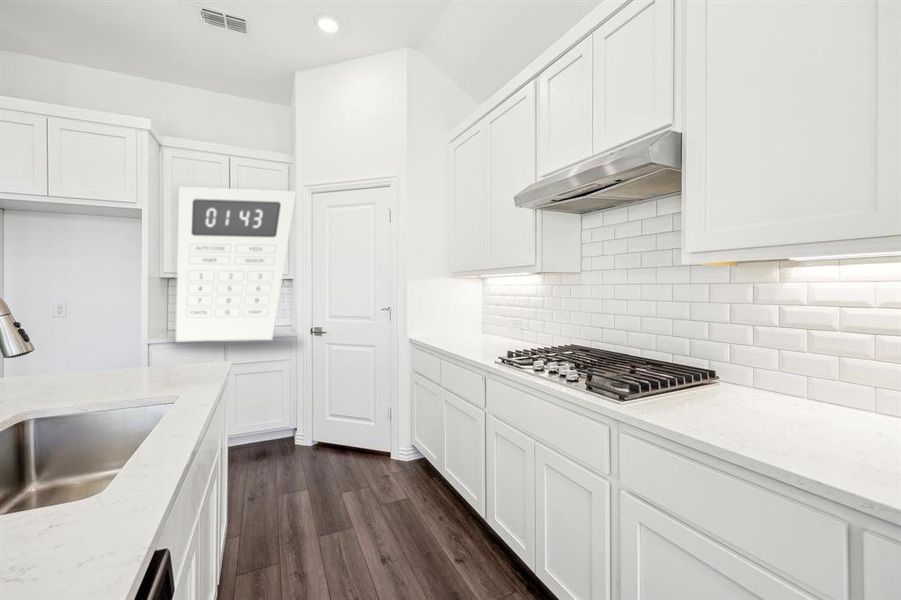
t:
**1:43**
